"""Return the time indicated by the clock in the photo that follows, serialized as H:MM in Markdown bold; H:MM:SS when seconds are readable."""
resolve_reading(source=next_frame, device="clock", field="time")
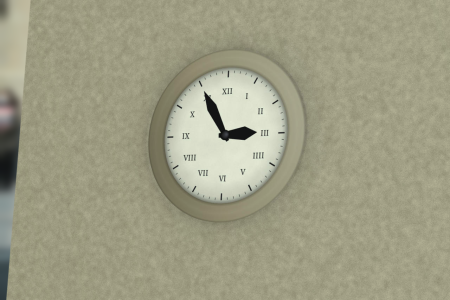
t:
**2:55**
